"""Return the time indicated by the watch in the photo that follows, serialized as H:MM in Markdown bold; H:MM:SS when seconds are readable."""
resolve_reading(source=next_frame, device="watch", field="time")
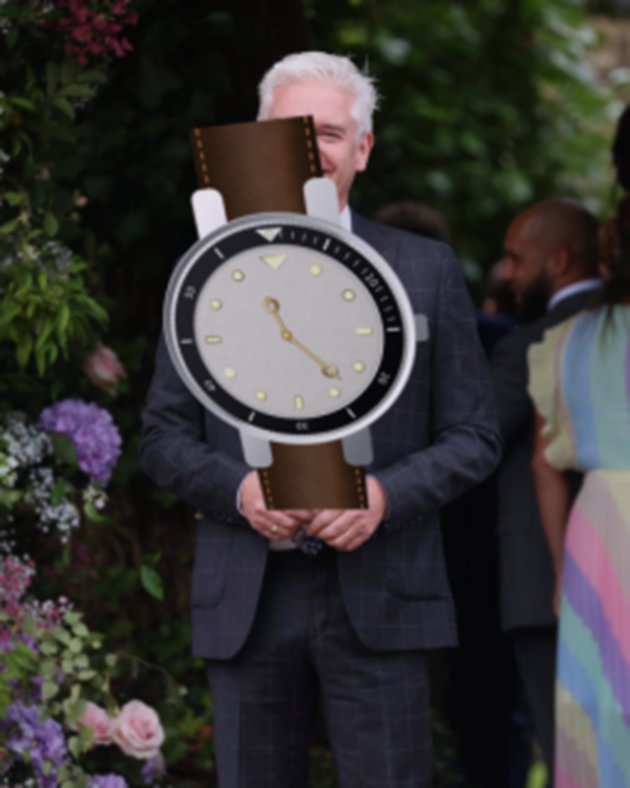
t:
**11:23**
